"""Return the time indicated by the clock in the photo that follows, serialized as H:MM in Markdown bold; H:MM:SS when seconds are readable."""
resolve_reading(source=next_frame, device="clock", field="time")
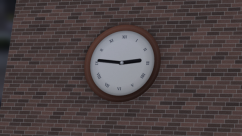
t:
**2:46**
